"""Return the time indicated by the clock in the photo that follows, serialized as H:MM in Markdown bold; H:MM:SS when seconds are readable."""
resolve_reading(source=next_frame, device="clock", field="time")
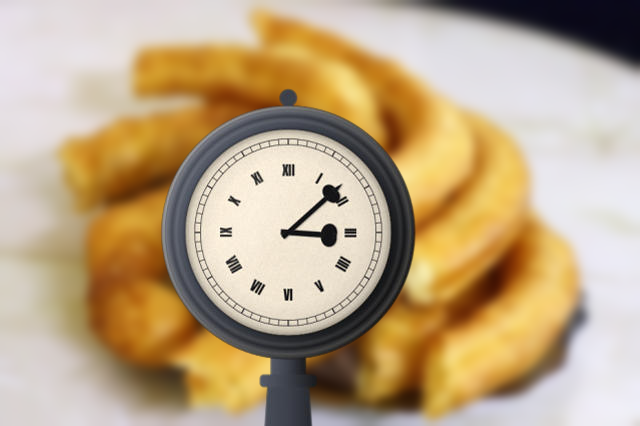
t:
**3:08**
